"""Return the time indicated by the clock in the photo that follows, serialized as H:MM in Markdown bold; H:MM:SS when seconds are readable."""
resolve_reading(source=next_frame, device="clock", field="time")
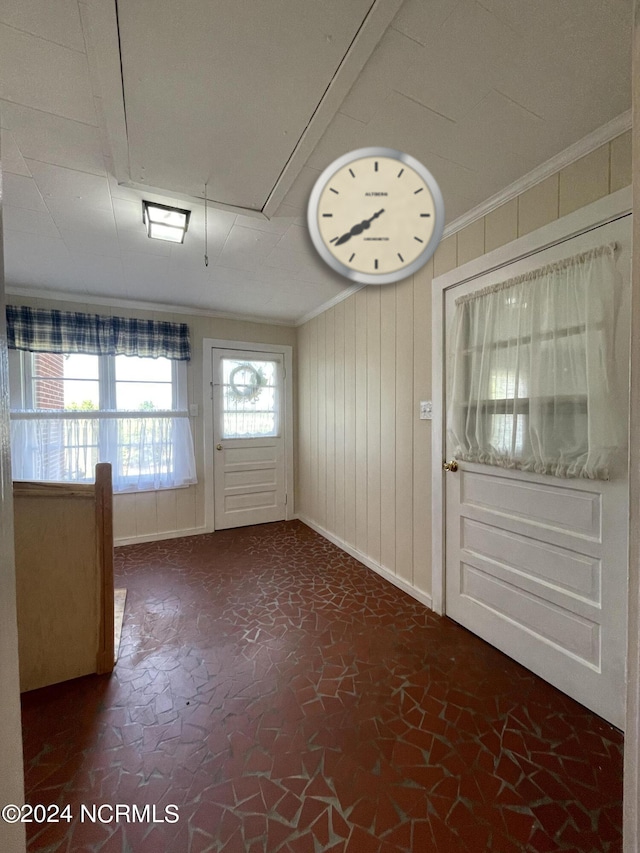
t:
**7:39**
